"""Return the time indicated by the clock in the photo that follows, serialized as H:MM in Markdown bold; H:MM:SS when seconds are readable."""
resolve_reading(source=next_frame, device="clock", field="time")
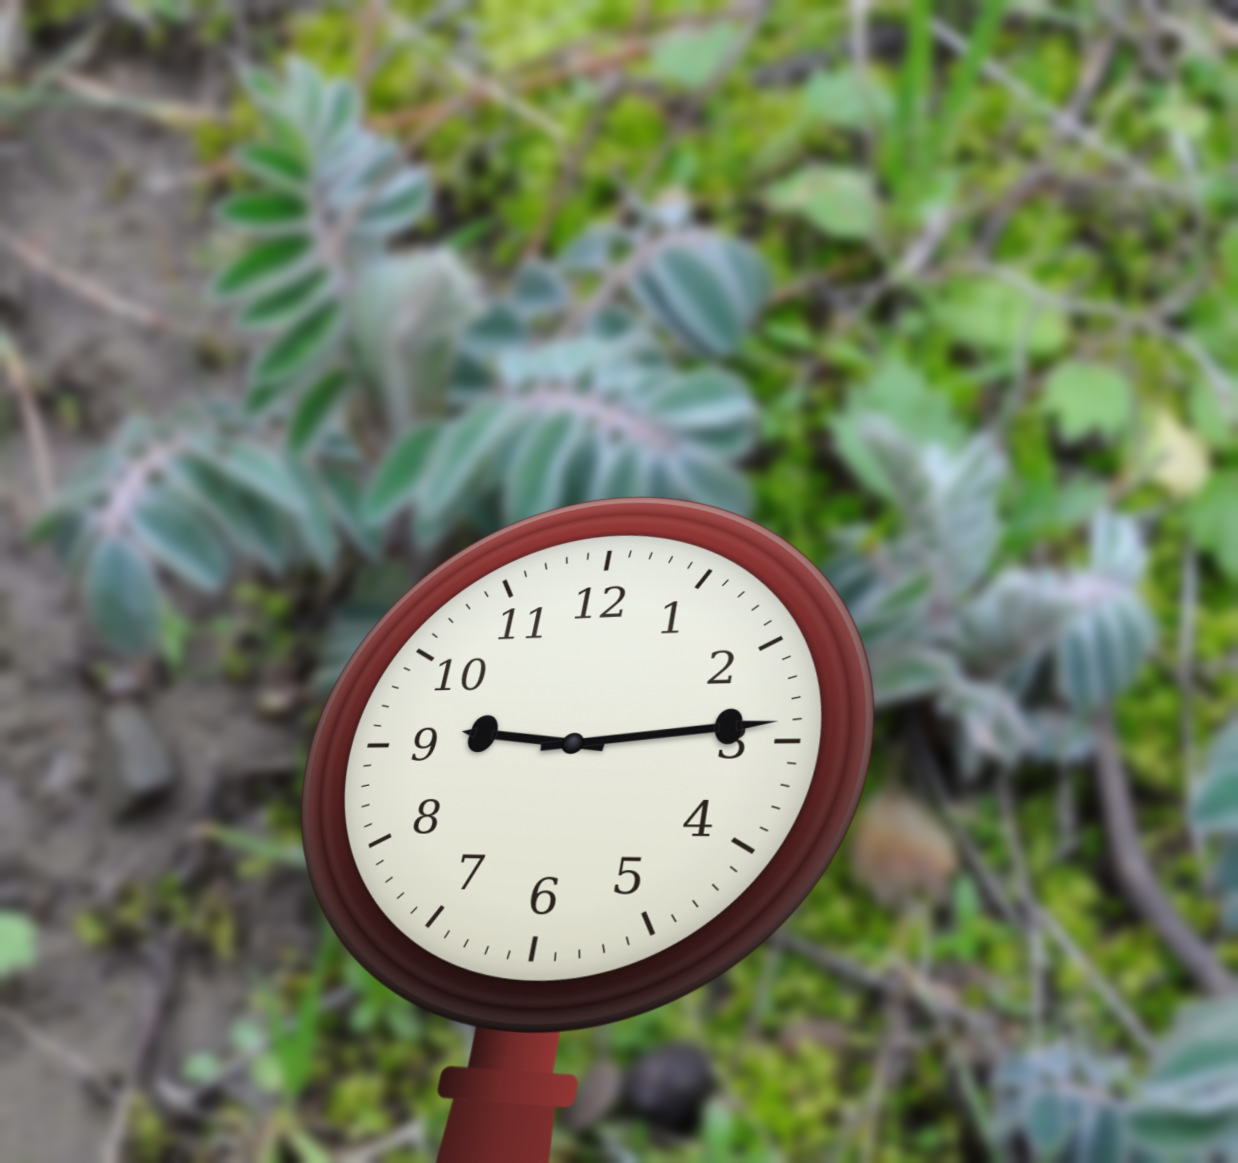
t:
**9:14**
